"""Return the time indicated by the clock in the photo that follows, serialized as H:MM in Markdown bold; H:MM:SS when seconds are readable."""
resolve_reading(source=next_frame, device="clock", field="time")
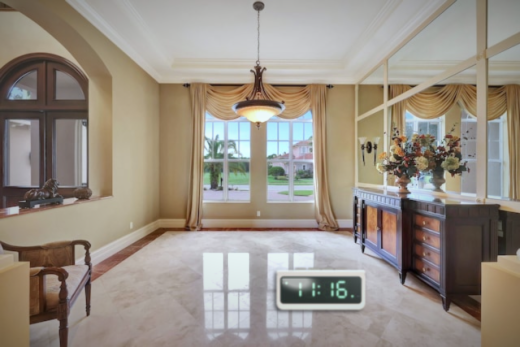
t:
**11:16**
